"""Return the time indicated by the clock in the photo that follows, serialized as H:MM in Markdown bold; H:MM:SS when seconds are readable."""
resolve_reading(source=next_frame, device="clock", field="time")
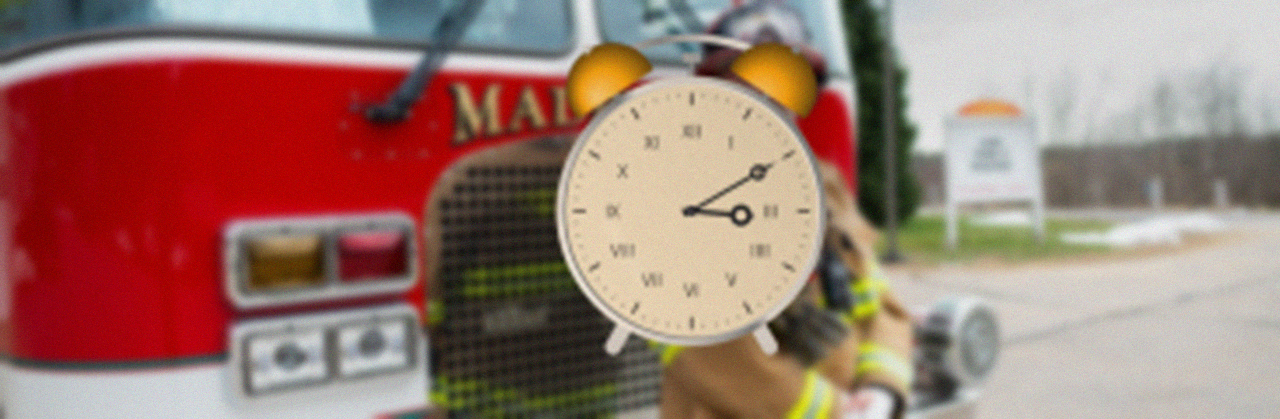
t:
**3:10**
